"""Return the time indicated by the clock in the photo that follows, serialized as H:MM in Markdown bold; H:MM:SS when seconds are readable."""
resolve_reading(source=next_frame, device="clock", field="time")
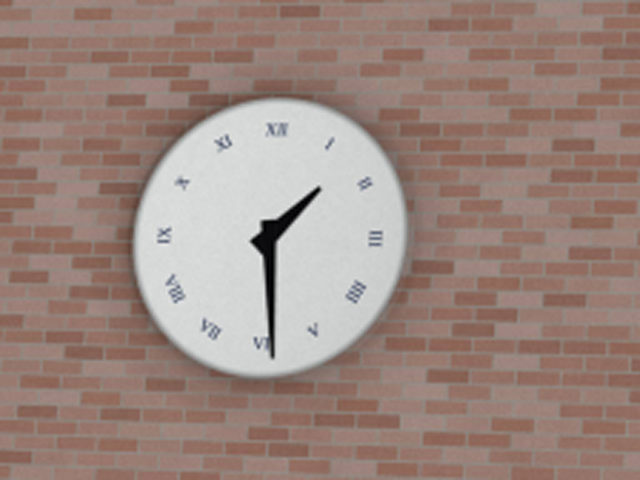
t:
**1:29**
